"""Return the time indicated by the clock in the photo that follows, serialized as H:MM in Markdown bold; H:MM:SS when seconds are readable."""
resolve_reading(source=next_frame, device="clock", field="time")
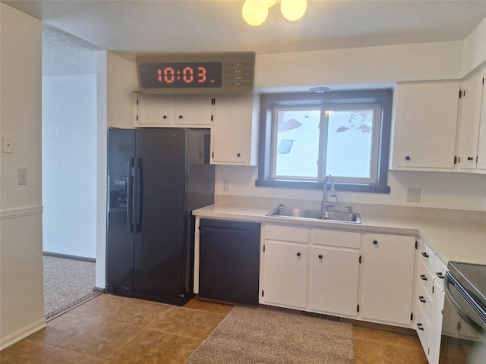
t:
**10:03**
